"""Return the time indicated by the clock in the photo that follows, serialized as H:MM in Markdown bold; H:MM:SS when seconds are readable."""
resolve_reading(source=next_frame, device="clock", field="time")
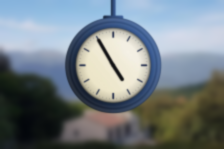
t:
**4:55**
